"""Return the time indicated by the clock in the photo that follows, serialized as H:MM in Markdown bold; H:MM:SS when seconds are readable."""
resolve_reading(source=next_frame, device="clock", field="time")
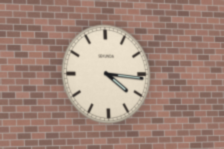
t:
**4:16**
